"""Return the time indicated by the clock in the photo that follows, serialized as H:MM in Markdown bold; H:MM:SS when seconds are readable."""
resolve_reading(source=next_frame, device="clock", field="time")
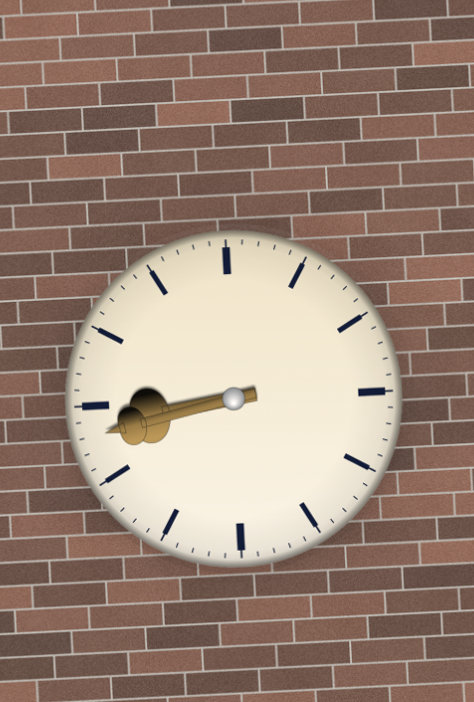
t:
**8:43**
